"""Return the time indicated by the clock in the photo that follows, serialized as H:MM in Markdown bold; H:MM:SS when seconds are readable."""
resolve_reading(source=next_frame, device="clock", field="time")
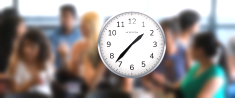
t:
**1:37**
